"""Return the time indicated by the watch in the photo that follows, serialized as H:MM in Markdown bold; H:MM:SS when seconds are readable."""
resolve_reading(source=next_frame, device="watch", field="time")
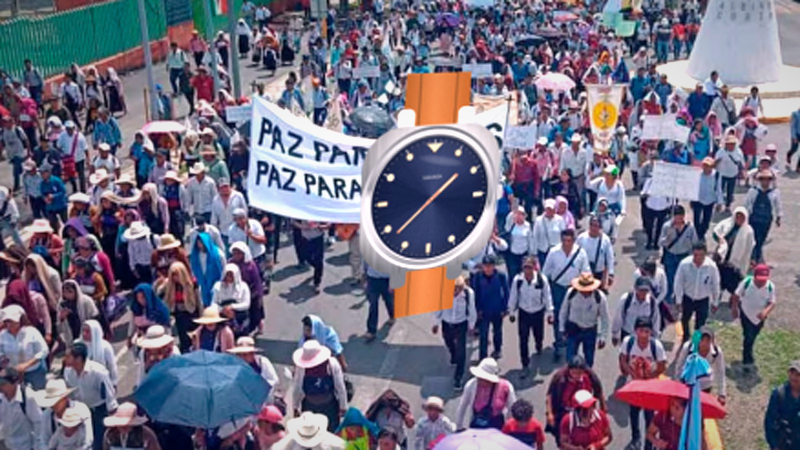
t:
**1:38**
